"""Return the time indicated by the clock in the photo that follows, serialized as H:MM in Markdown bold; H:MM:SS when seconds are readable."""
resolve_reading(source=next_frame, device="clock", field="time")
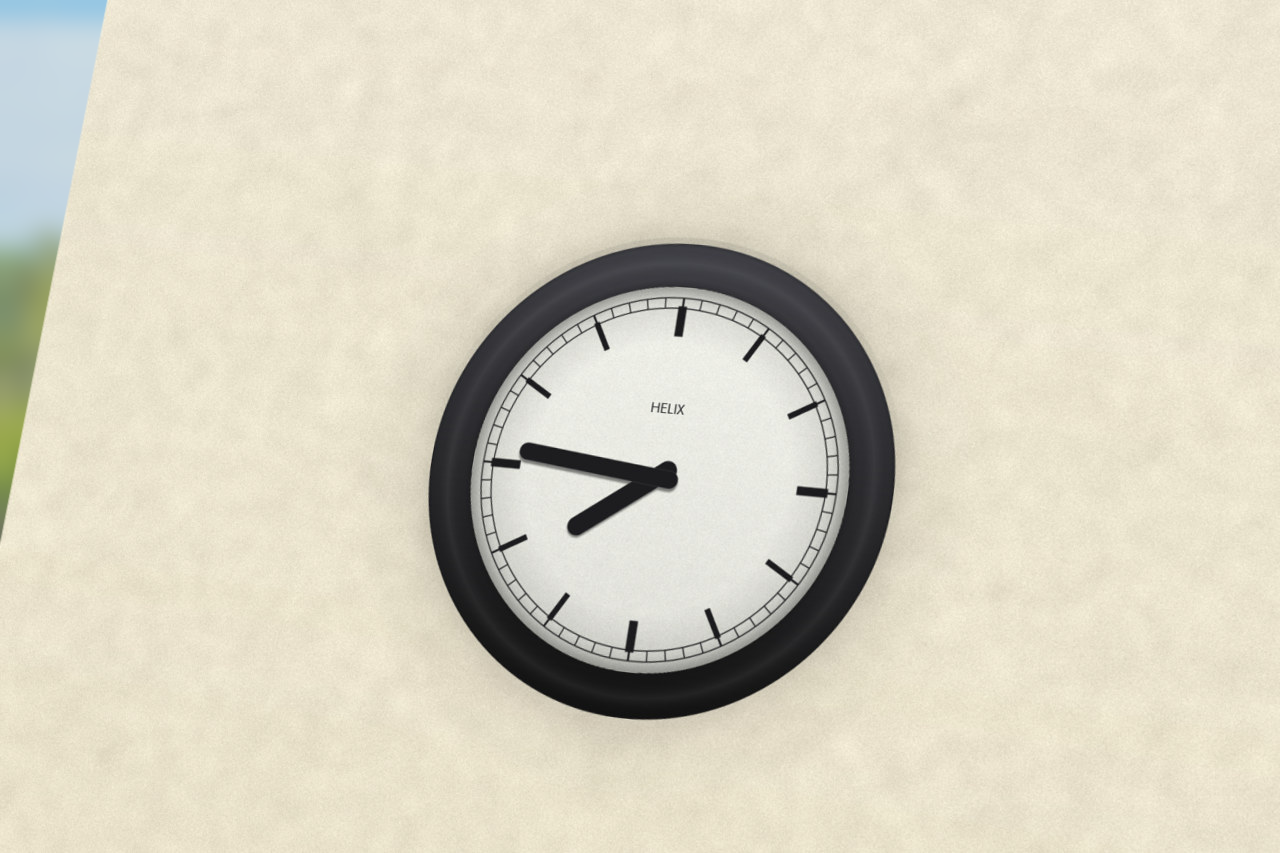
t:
**7:46**
